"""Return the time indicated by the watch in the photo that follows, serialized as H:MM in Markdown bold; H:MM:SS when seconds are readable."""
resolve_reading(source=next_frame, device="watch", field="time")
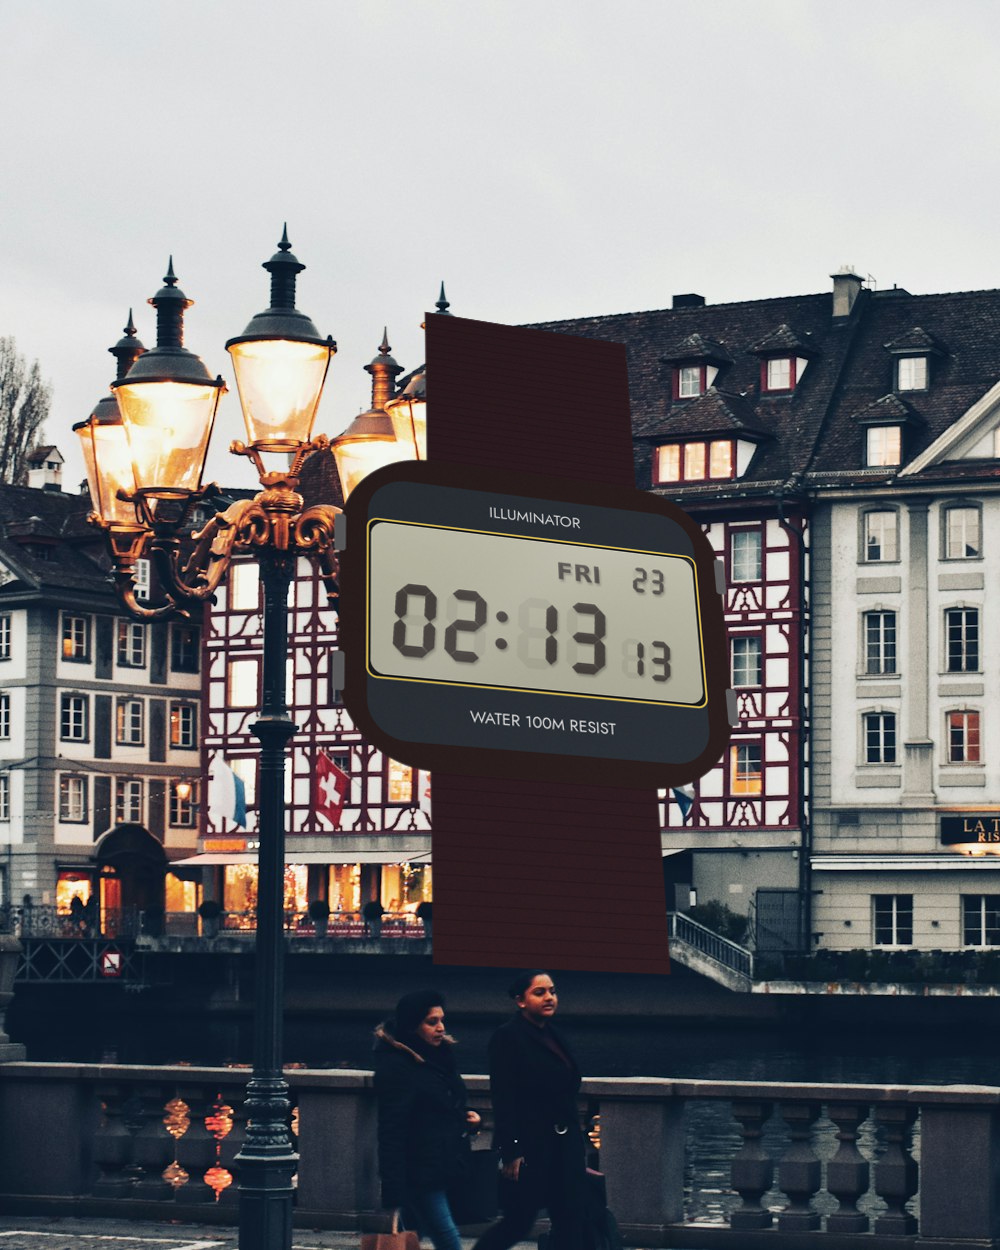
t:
**2:13:13**
